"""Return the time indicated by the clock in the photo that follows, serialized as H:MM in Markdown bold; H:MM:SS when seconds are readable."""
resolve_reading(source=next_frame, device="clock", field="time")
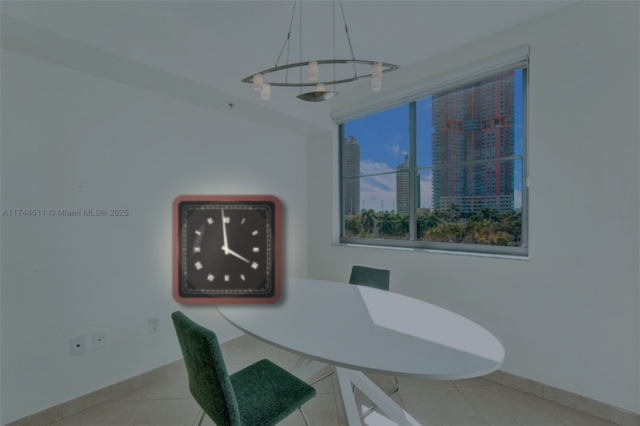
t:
**3:59**
